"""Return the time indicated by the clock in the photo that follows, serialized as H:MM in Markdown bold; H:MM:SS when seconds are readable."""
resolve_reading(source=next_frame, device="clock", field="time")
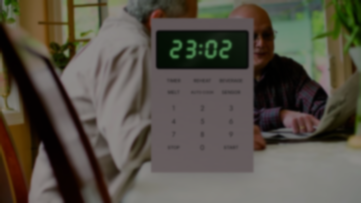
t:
**23:02**
